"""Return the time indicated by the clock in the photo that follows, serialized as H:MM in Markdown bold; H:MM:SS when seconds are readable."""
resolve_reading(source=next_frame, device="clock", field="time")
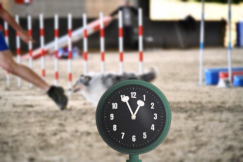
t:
**12:56**
